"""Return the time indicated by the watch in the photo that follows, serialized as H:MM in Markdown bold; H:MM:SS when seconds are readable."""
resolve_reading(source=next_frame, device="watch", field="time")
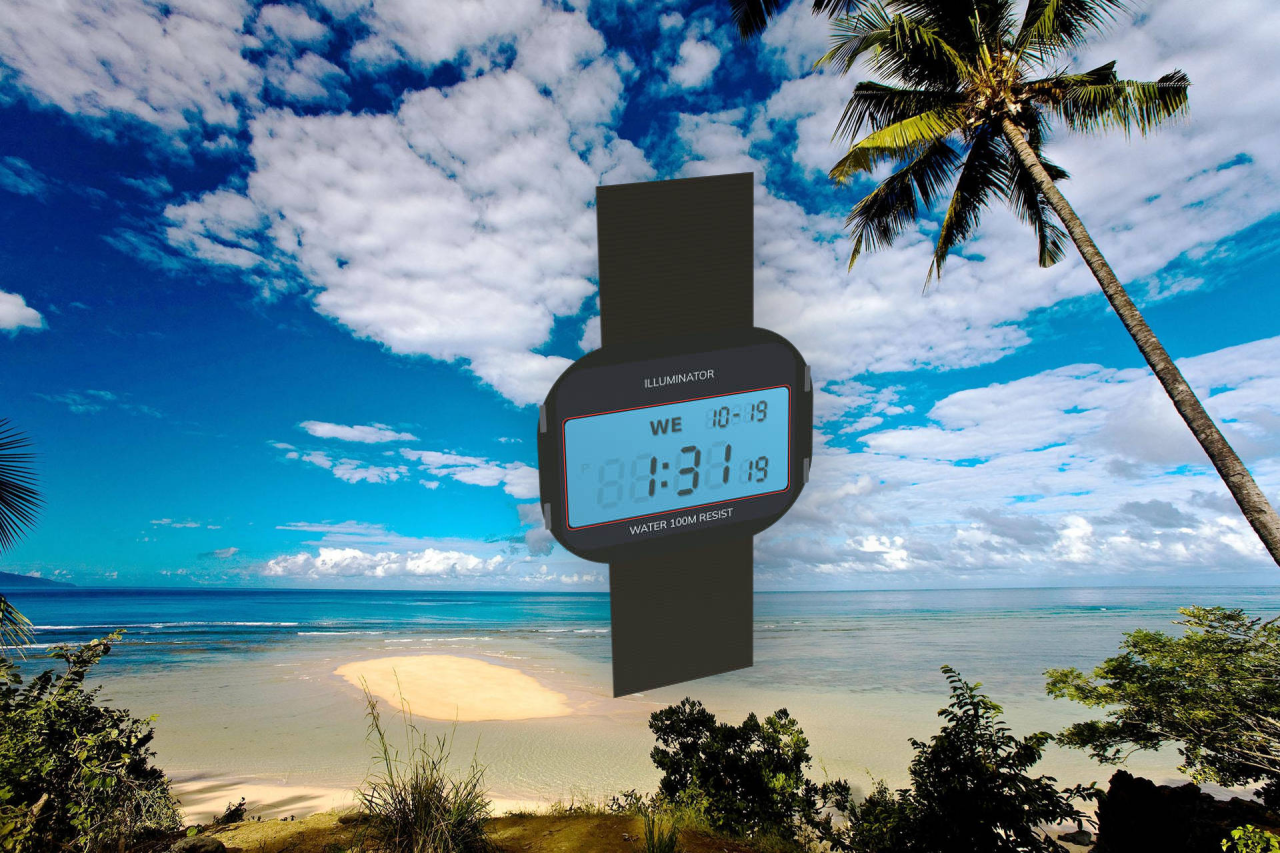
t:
**1:31:19**
